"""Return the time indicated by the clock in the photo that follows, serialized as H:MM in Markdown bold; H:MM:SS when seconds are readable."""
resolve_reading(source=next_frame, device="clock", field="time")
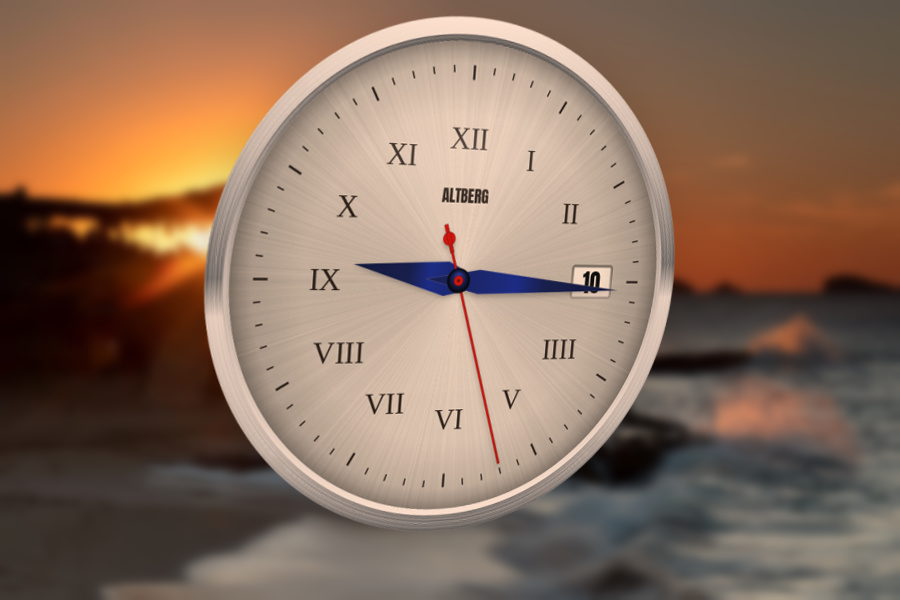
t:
**9:15:27**
